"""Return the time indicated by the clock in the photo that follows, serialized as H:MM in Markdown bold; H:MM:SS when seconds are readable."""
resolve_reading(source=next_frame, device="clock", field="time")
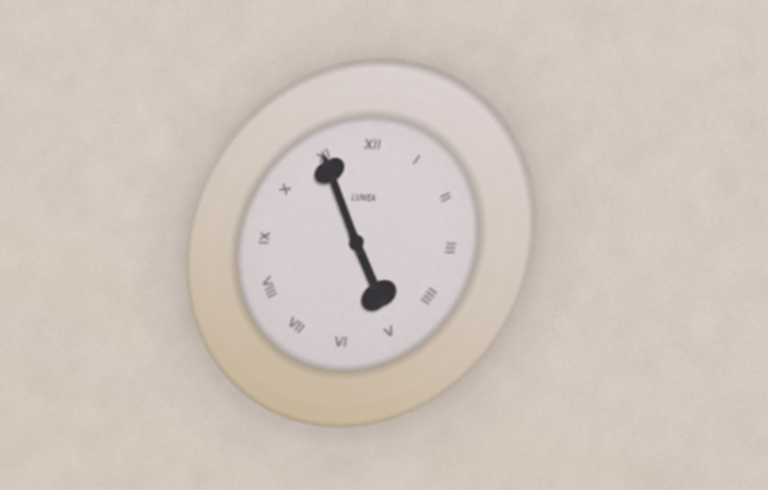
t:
**4:55**
